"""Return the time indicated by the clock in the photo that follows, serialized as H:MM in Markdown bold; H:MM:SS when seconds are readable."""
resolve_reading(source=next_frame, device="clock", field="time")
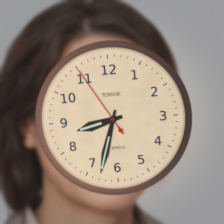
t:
**8:32:55**
